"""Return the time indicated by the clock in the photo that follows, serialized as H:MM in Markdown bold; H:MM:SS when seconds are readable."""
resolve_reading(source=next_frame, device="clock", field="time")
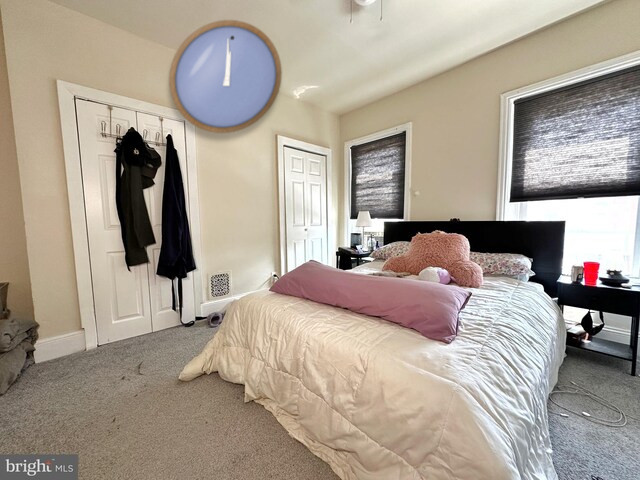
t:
**11:59**
